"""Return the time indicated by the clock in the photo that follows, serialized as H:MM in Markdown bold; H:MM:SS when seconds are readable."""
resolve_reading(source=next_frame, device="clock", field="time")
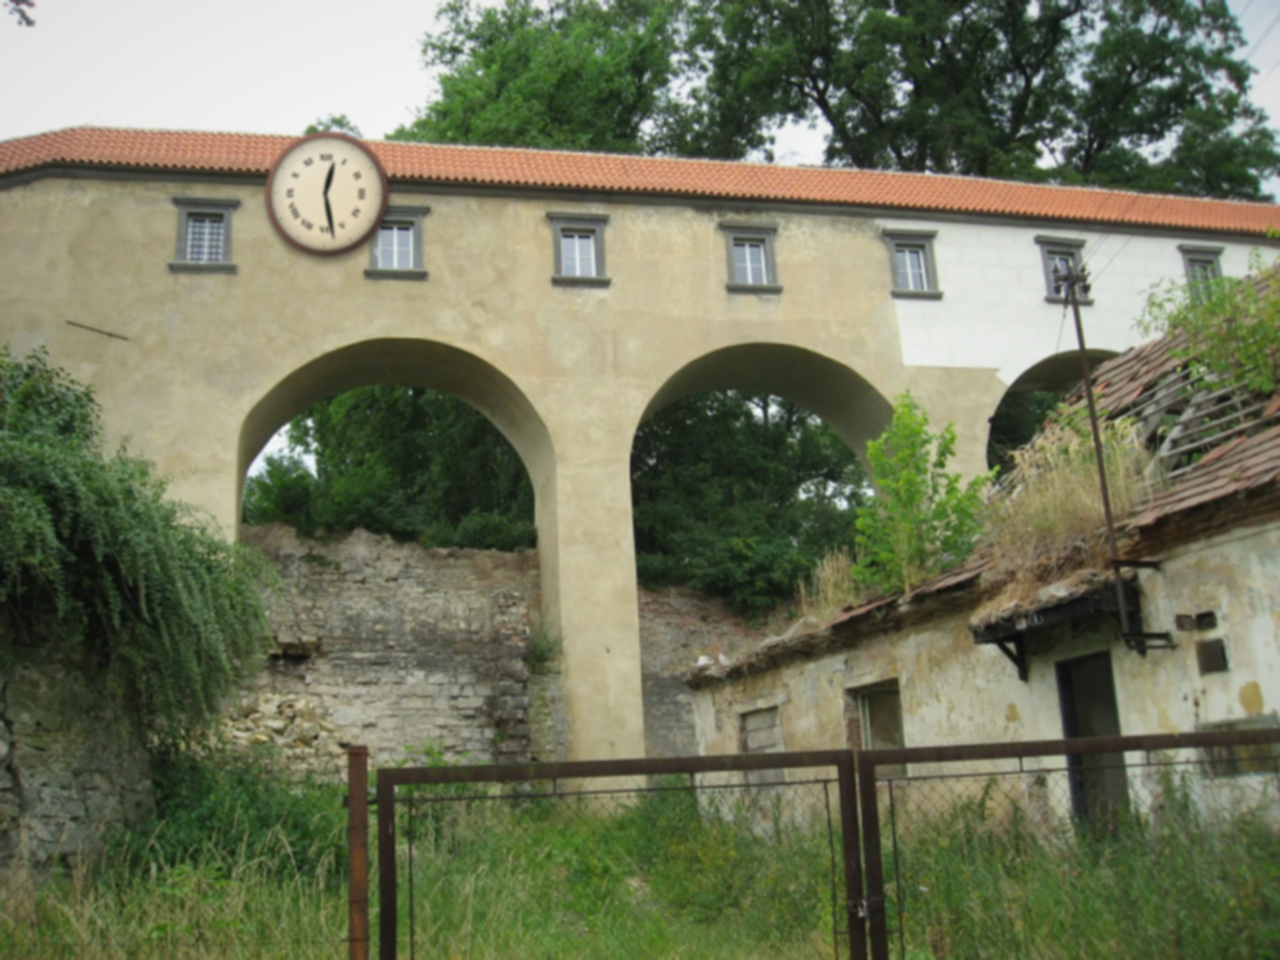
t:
**12:28**
